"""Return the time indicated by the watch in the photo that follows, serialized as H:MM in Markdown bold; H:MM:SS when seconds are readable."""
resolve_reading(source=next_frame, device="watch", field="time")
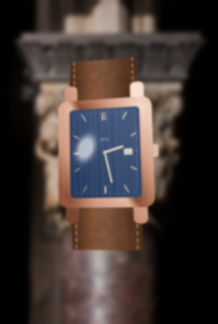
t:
**2:28**
